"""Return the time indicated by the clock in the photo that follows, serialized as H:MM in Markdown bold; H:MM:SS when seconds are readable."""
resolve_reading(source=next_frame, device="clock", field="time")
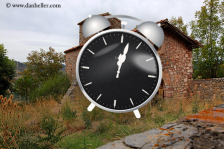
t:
**12:02**
